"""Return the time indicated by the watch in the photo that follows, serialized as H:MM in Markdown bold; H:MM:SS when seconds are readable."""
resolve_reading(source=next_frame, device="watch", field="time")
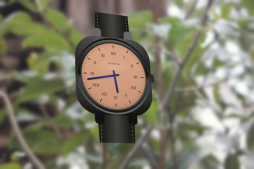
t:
**5:43**
